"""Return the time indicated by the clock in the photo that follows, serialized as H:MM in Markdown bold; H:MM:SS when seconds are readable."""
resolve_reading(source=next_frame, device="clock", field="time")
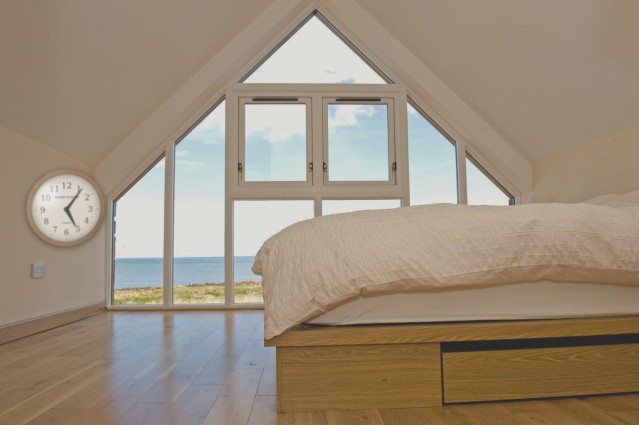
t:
**5:06**
